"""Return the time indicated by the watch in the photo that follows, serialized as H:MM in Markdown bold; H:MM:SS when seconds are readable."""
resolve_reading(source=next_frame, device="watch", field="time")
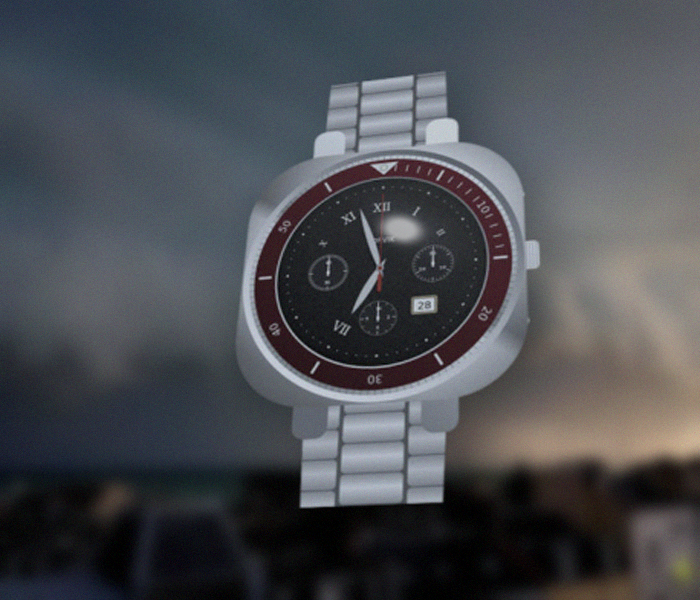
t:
**6:57**
